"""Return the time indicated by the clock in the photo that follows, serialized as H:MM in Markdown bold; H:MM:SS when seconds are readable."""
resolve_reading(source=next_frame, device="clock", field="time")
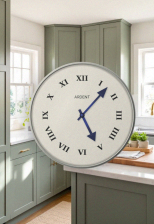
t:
**5:07**
